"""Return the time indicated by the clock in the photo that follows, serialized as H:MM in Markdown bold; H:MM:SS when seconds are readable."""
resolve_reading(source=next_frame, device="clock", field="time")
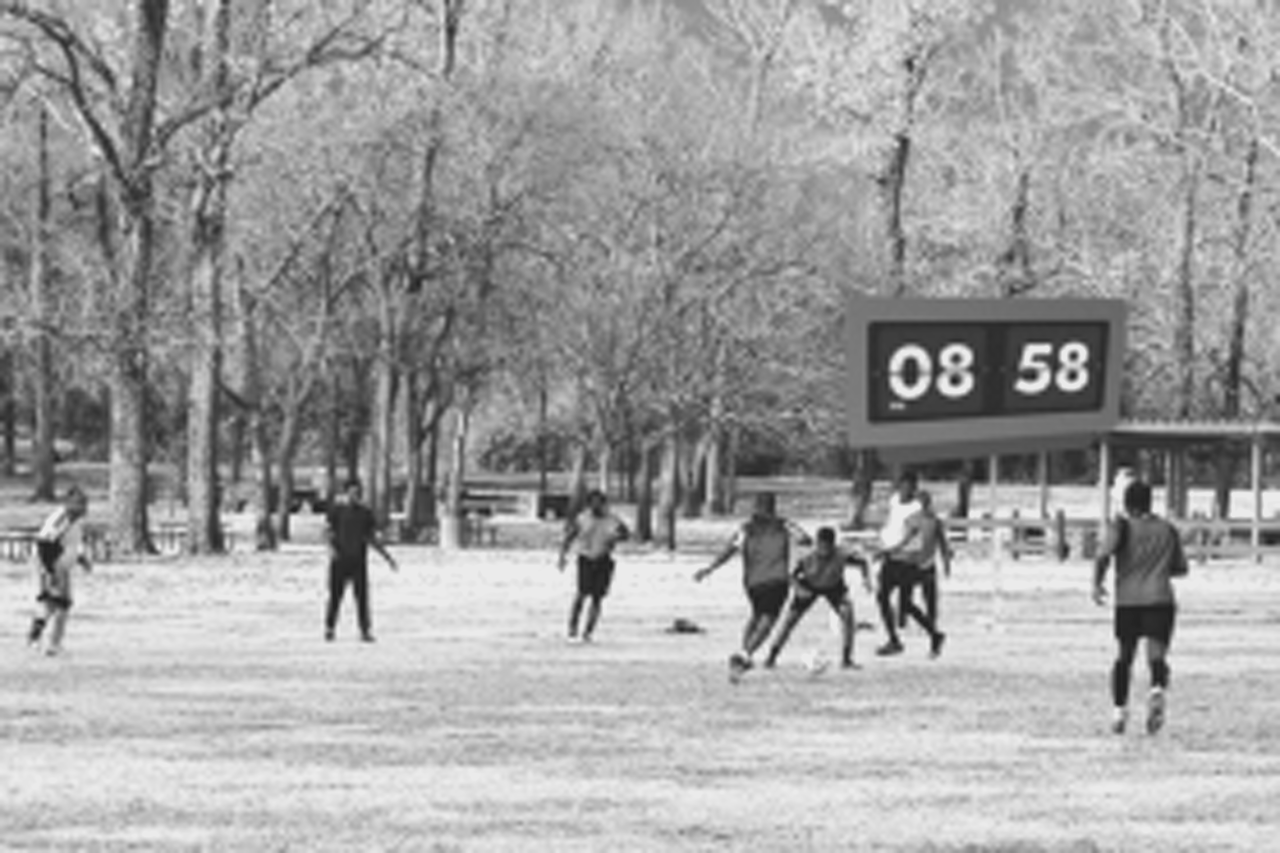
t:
**8:58**
